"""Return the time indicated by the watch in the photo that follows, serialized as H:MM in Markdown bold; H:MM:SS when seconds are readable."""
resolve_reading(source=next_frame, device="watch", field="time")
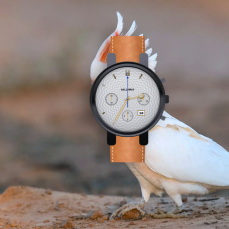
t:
**2:35**
